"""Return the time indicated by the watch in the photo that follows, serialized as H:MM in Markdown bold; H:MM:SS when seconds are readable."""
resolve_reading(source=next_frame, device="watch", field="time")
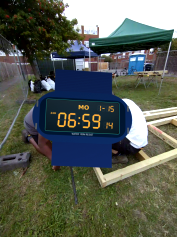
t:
**6:59:14**
